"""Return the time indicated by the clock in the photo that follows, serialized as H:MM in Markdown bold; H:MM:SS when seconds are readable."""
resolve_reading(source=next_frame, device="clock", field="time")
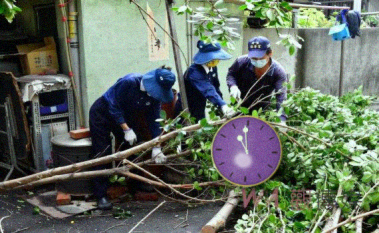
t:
**10:59**
